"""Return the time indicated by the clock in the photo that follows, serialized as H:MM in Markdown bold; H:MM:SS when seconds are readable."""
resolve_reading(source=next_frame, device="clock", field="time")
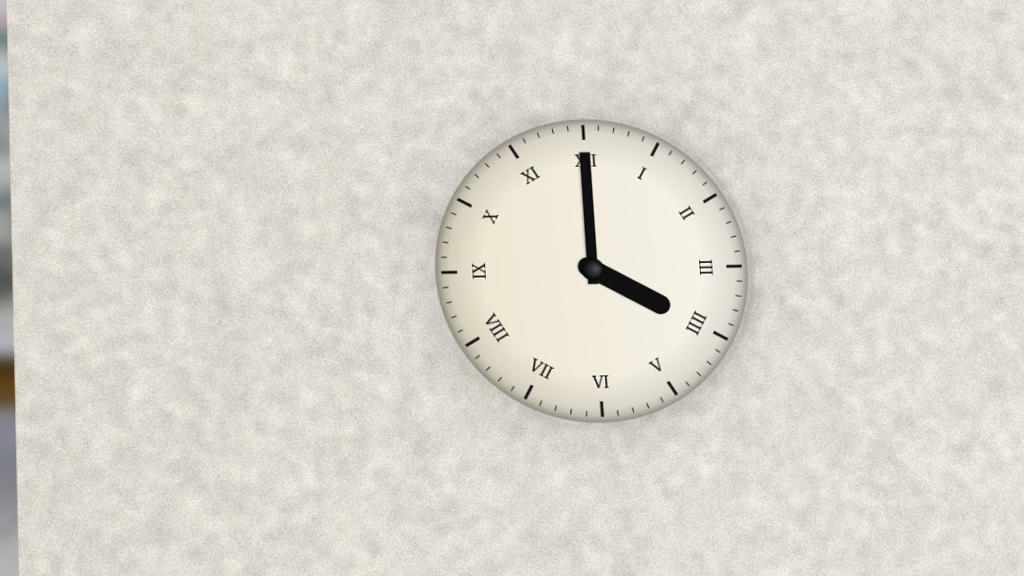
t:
**4:00**
